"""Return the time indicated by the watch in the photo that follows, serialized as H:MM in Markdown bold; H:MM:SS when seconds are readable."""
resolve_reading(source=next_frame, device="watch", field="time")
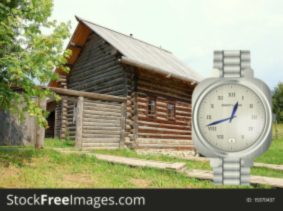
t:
**12:42**
